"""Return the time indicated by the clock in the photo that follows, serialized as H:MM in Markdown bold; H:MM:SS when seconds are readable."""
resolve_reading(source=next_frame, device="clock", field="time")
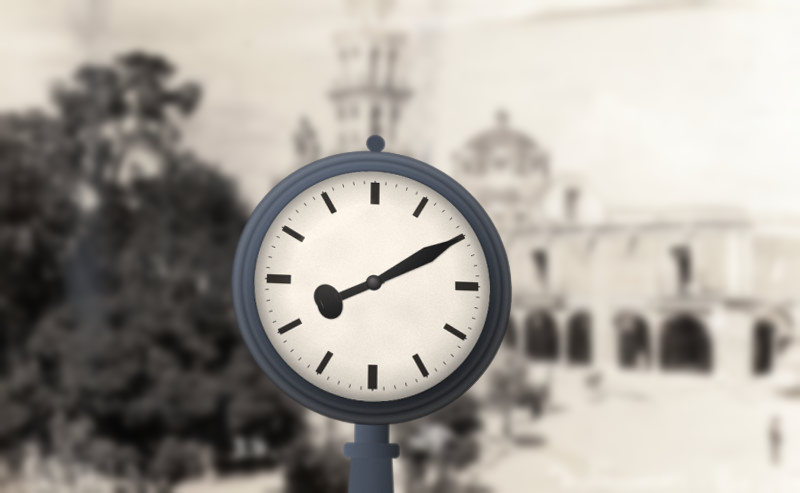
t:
**8:10**
